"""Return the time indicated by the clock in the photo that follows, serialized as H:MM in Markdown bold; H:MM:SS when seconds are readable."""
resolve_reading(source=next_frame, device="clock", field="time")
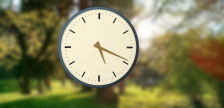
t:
**5:19**
